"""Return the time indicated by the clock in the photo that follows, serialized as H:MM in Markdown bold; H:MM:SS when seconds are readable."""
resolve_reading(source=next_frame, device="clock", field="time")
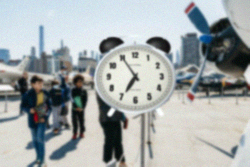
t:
**6:55**
